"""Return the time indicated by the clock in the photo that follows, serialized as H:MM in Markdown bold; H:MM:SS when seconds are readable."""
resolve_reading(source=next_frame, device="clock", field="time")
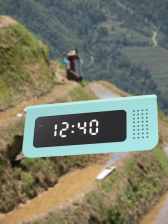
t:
**12:40**
